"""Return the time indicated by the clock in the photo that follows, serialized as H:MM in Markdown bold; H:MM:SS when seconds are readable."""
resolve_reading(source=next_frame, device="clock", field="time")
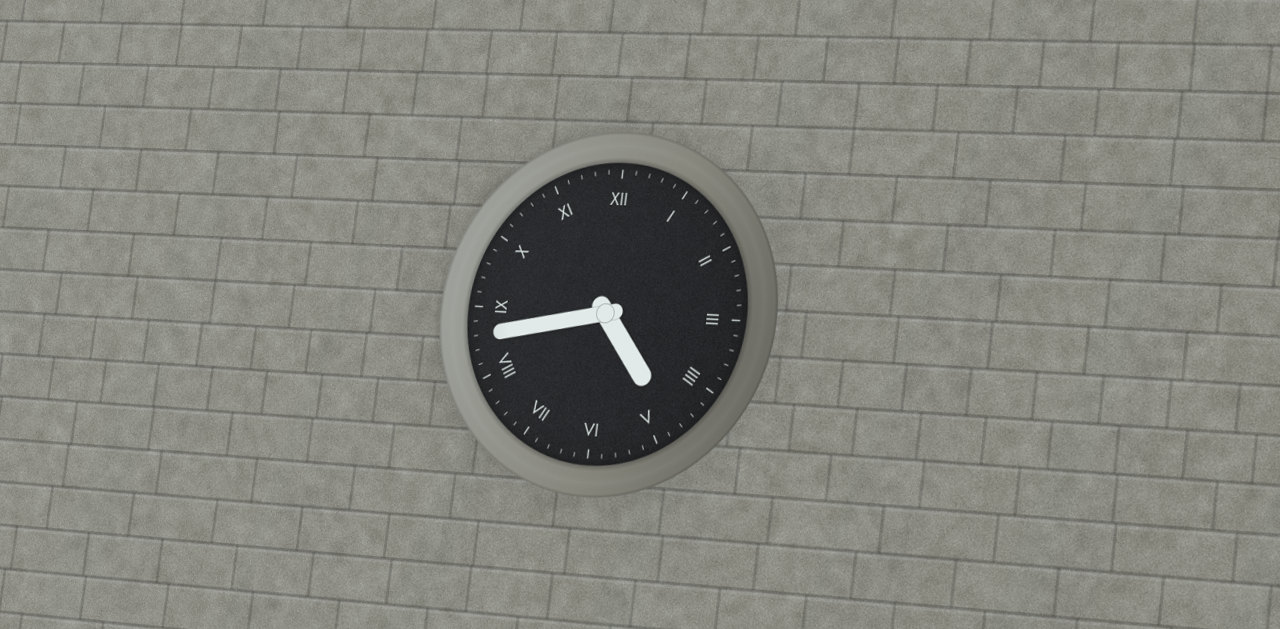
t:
**4:43**
